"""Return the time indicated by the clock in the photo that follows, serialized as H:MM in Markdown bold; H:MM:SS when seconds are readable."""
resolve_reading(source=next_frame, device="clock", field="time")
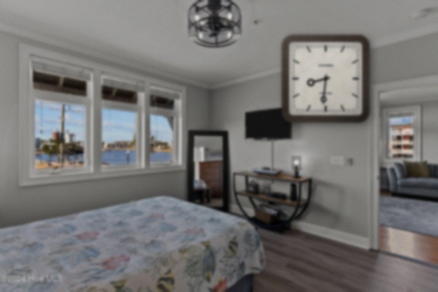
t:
**8:31**
